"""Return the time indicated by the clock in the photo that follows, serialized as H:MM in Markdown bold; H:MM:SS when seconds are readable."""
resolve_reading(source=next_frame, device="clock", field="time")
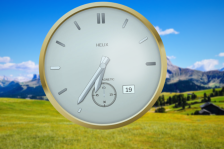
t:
**6:36**
